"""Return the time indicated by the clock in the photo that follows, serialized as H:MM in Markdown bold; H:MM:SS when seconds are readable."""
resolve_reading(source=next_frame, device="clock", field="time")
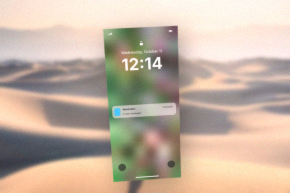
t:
**12:14**
